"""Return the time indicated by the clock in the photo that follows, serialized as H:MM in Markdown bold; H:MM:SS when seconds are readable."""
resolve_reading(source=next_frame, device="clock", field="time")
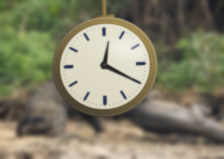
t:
**12:20**
